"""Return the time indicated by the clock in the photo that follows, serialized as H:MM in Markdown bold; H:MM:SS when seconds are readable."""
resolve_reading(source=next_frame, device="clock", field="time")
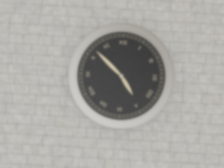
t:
**4:52**
